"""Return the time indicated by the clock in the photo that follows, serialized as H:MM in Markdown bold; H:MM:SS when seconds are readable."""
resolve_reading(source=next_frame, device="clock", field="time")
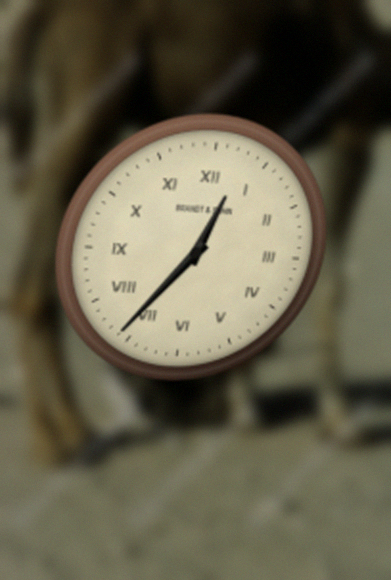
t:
**12:36**
